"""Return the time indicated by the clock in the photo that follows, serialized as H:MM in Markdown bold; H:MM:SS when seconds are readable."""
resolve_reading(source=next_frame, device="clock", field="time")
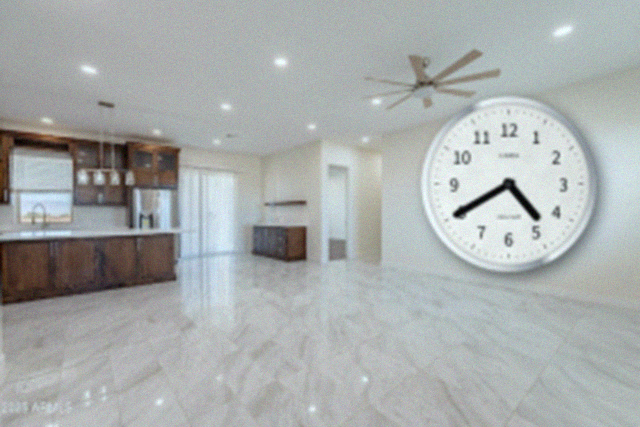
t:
**4:40**
